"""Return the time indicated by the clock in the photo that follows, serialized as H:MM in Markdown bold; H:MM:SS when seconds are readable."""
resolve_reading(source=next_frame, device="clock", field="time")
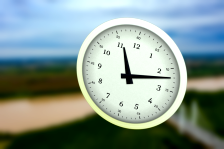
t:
**11:12**
